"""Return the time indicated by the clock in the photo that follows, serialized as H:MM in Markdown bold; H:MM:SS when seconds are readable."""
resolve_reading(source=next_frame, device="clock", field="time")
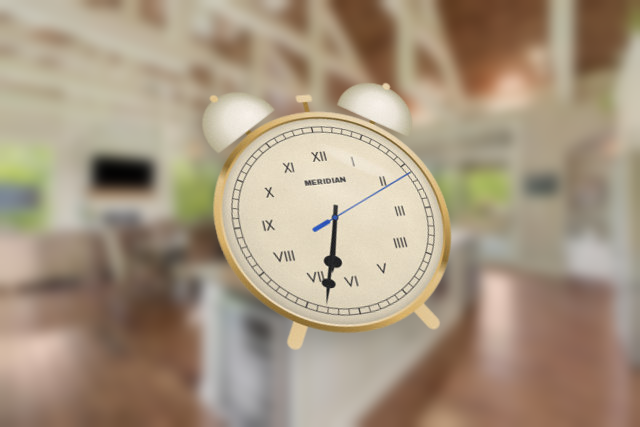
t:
**6:33:11**
